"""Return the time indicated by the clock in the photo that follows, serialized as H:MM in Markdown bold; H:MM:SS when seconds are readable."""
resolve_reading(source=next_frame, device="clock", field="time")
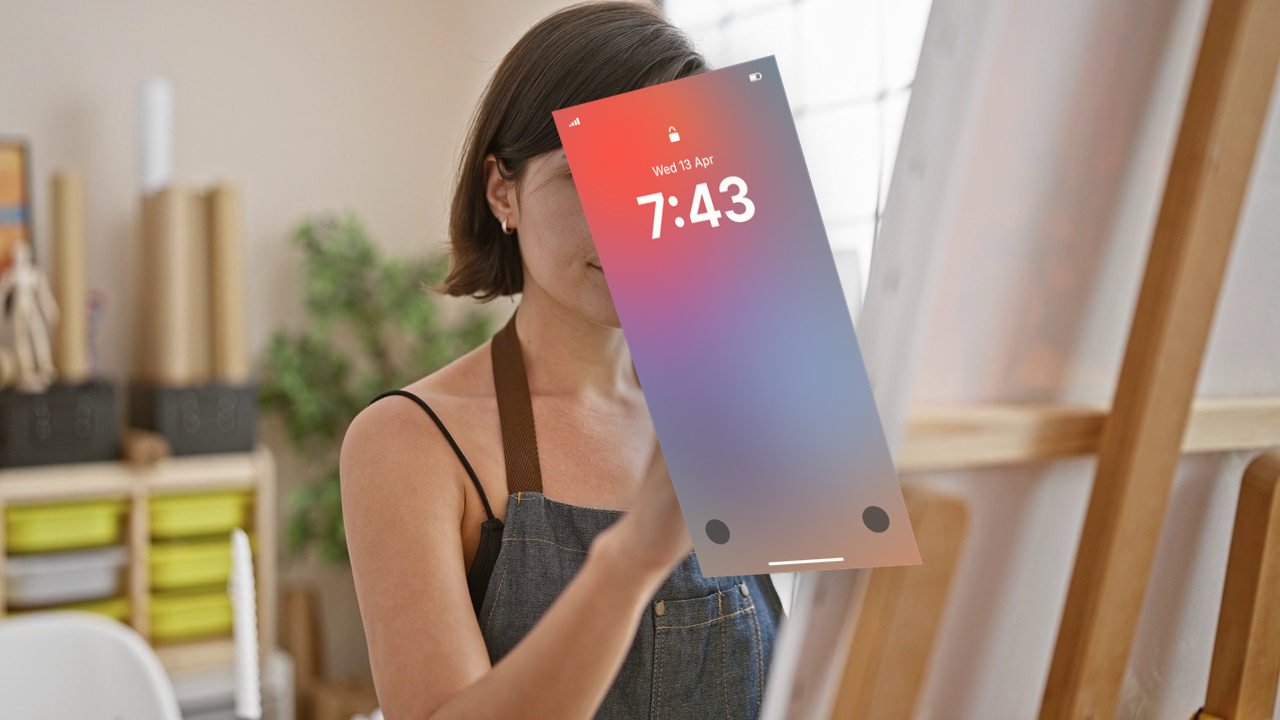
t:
**7:43**
